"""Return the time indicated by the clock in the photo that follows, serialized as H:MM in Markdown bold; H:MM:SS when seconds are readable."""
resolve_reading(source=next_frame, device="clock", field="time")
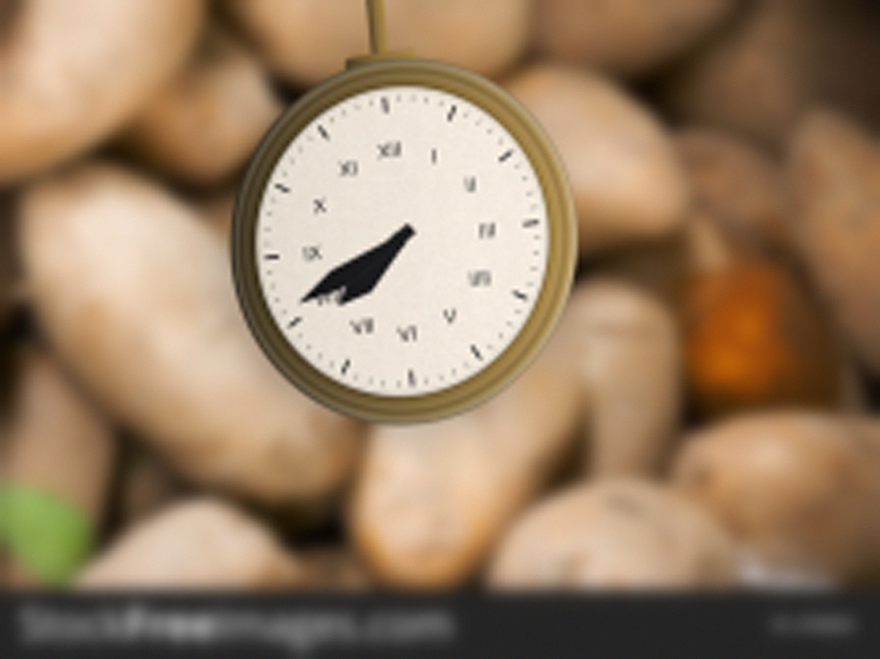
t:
**7:41**
